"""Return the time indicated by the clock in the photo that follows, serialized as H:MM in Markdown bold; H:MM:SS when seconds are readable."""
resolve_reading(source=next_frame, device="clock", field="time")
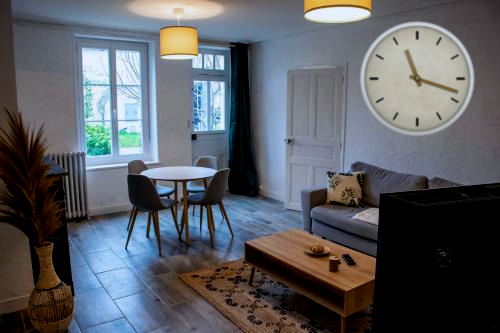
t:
**11:18**
